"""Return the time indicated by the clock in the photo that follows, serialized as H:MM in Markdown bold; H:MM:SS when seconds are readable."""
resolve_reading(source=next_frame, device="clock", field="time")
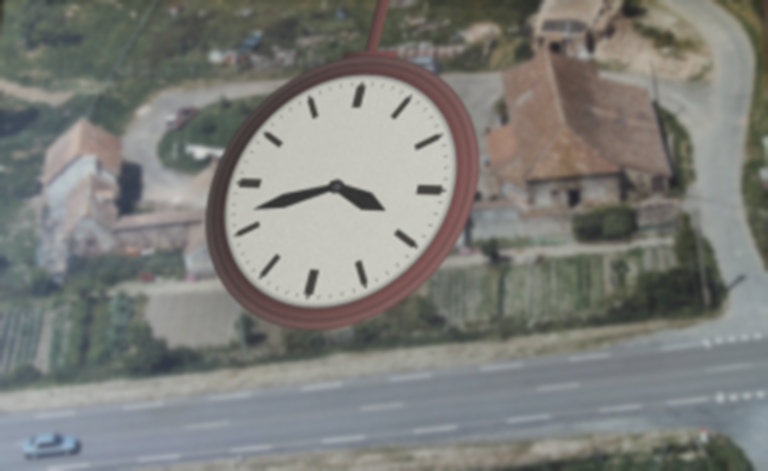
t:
**3:42**
